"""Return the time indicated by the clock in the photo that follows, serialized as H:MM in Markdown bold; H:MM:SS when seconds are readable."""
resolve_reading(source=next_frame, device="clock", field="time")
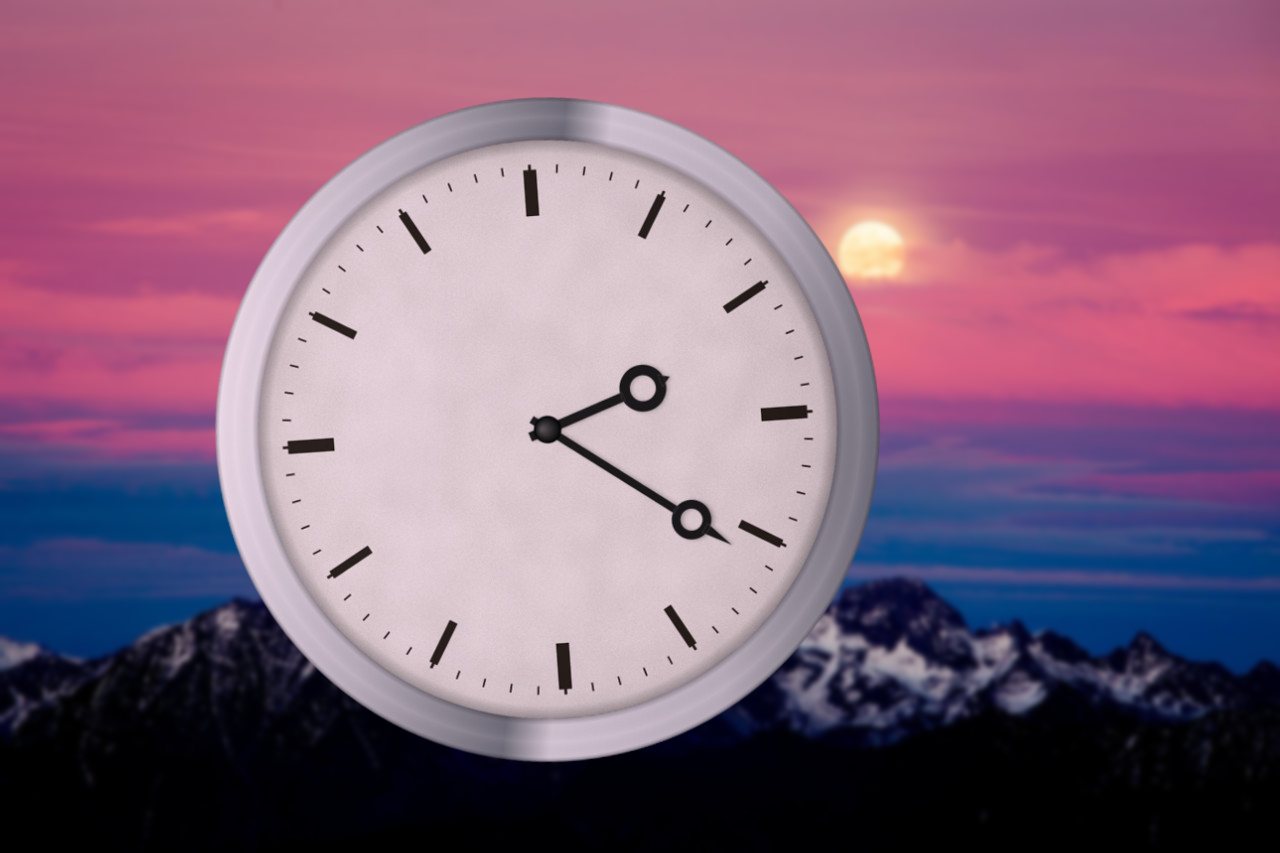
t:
**2:21**
